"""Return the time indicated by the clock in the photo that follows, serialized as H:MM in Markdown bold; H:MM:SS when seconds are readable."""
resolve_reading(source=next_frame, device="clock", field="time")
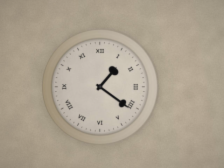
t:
**1:21**
